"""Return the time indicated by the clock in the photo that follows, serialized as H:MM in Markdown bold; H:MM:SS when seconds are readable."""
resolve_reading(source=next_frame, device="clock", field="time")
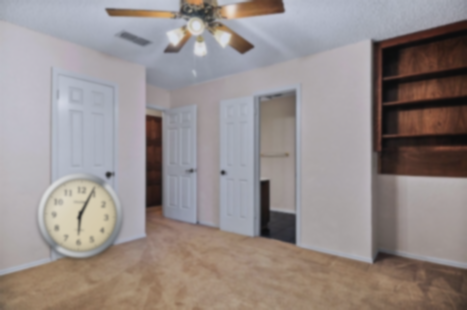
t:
**6:04**
